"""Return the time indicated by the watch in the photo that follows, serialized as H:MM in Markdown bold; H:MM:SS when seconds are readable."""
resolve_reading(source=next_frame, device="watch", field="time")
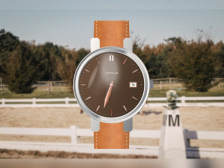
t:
**6:33**
